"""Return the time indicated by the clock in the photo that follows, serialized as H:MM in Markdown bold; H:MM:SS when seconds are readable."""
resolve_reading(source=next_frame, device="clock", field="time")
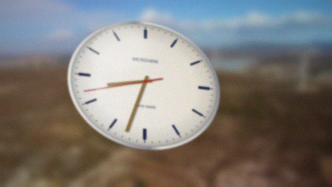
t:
**8:32:42**
